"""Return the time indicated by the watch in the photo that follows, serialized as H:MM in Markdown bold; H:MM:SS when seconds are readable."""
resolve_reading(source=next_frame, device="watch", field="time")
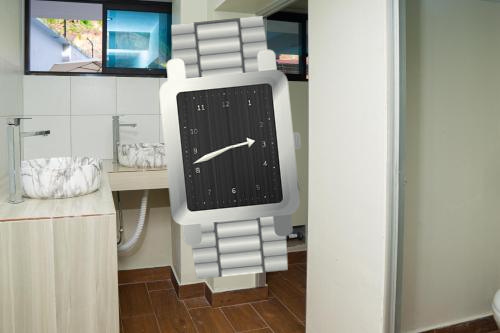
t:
**2:42**
